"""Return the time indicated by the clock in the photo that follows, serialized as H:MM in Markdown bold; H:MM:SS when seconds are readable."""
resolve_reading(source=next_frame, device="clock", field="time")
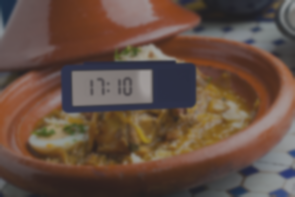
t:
**17:10**
